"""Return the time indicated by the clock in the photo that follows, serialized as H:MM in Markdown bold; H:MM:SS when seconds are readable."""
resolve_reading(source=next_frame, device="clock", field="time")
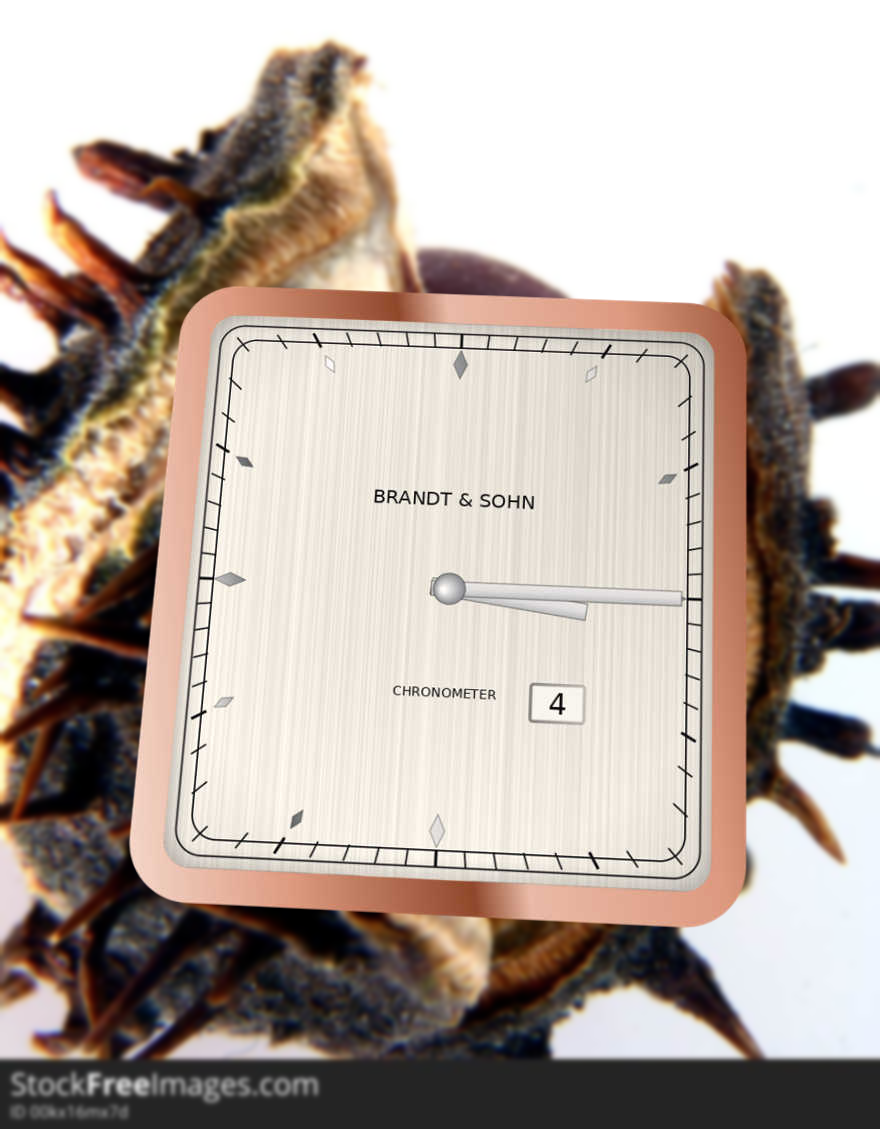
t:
**3:15**
